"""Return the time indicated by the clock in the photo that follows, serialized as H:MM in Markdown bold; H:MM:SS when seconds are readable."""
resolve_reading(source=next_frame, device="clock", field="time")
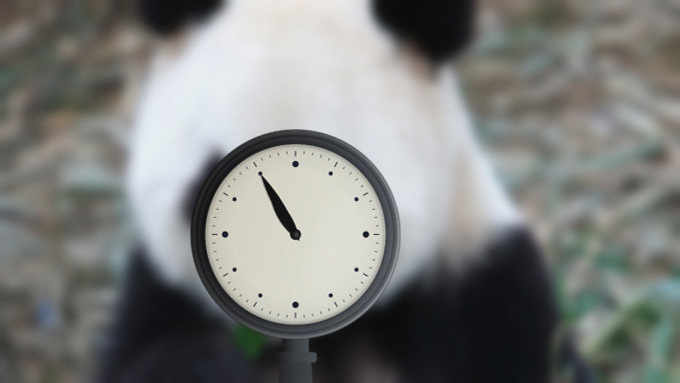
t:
**10:55**
